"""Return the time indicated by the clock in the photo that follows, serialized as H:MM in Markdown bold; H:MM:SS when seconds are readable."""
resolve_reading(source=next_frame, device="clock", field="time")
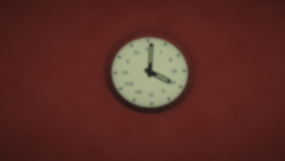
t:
**4:01**
